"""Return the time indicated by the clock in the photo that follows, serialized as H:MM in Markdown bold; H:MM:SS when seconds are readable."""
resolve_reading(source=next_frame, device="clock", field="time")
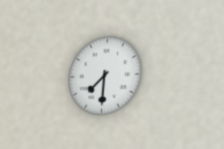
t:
**7:30**
